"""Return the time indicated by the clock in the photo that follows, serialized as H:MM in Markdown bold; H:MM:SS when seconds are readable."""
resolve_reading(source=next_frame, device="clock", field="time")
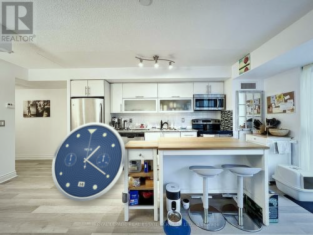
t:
**1:20**
